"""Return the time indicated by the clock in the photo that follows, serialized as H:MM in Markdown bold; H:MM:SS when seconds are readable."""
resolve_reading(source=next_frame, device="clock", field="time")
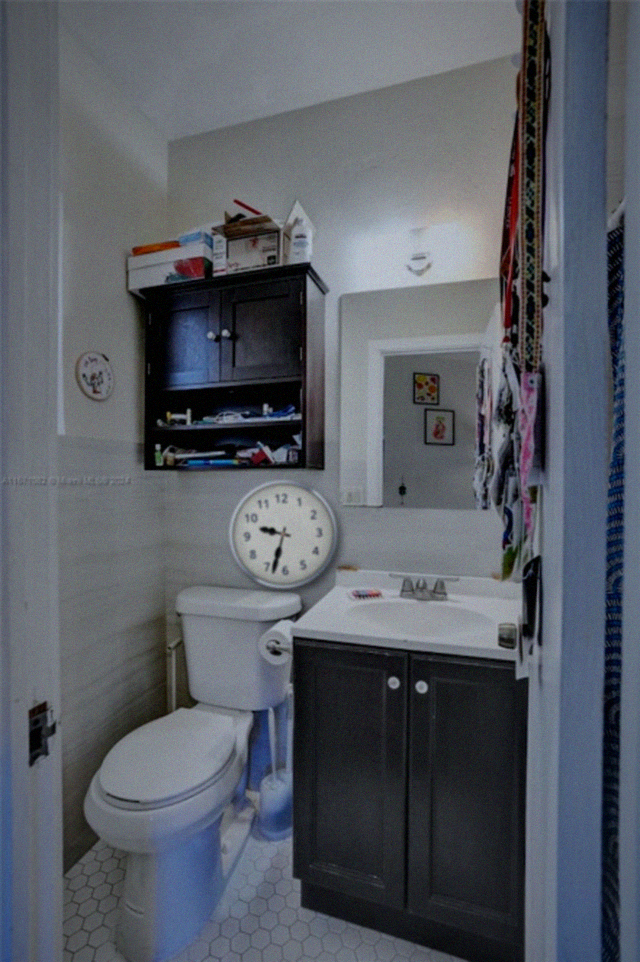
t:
**9:33**
